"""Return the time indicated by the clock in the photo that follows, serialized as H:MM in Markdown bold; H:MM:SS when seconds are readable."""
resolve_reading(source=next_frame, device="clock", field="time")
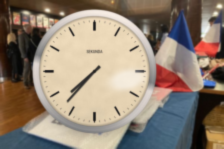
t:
**7:37**
